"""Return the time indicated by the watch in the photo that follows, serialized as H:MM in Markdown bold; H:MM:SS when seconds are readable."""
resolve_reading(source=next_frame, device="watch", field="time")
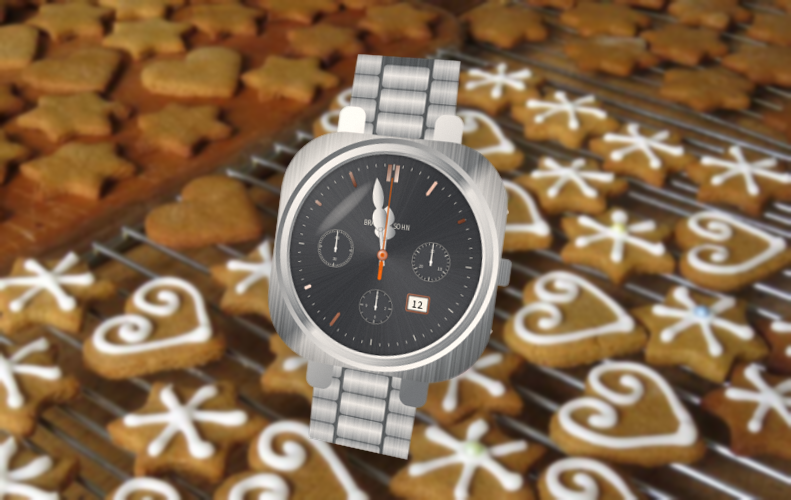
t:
**11:58**
